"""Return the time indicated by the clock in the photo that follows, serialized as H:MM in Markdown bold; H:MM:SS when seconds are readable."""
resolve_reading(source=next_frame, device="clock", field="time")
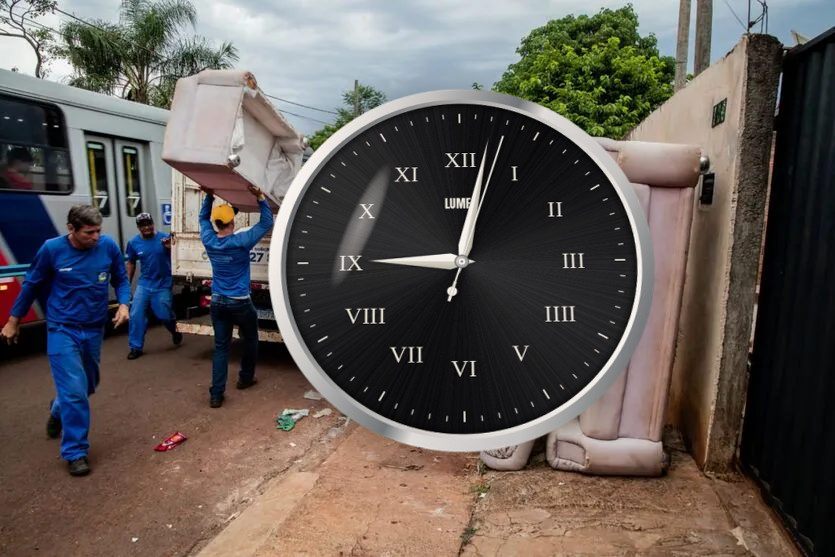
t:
**9:02:03**
